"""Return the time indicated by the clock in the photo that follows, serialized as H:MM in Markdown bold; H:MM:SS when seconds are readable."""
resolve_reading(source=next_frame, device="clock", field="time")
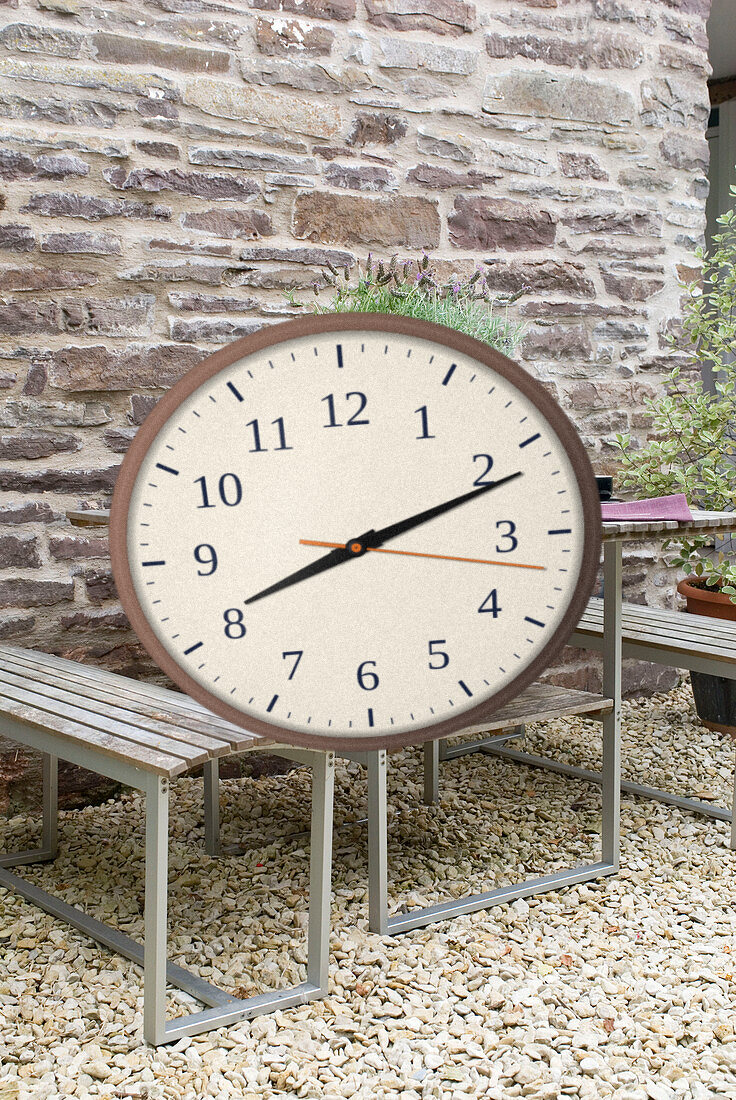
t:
**8:11:17**
